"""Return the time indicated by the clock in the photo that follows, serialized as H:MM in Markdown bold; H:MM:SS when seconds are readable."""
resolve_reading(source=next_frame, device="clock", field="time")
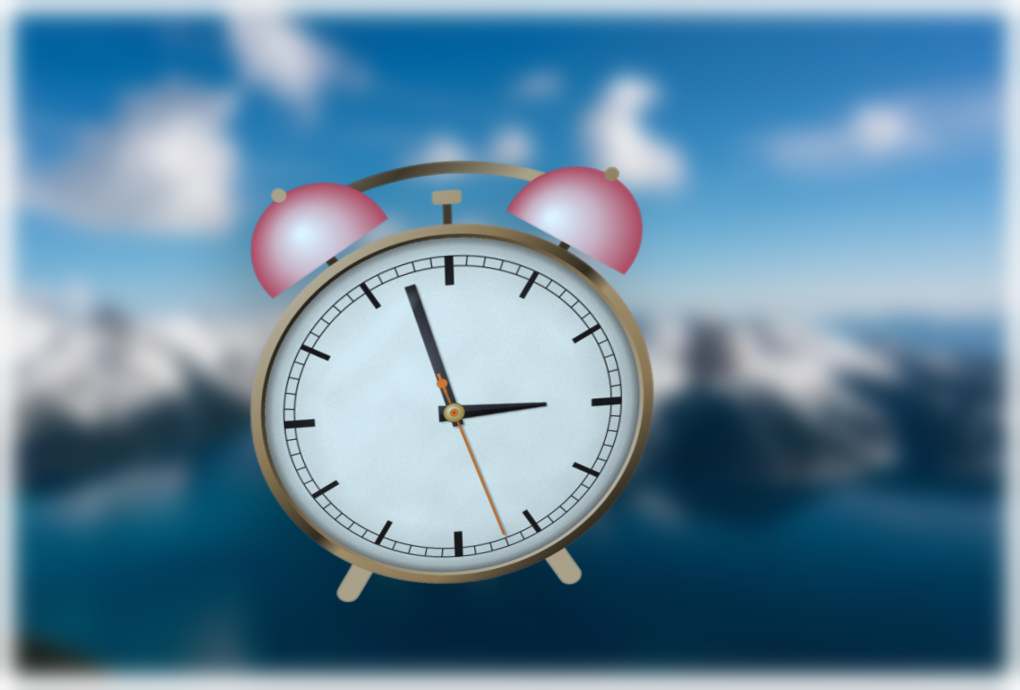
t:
**2:57:27**
